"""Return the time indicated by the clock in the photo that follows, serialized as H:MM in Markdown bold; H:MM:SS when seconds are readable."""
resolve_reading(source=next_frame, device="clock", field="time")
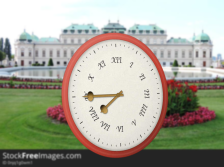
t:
**7:45**
